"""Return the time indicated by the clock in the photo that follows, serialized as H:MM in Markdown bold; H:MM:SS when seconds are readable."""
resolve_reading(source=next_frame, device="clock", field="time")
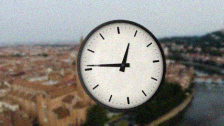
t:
**12:46**
